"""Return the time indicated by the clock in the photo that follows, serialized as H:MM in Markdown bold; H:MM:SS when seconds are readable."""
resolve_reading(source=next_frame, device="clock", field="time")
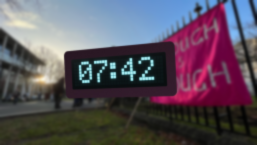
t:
**7:42**
